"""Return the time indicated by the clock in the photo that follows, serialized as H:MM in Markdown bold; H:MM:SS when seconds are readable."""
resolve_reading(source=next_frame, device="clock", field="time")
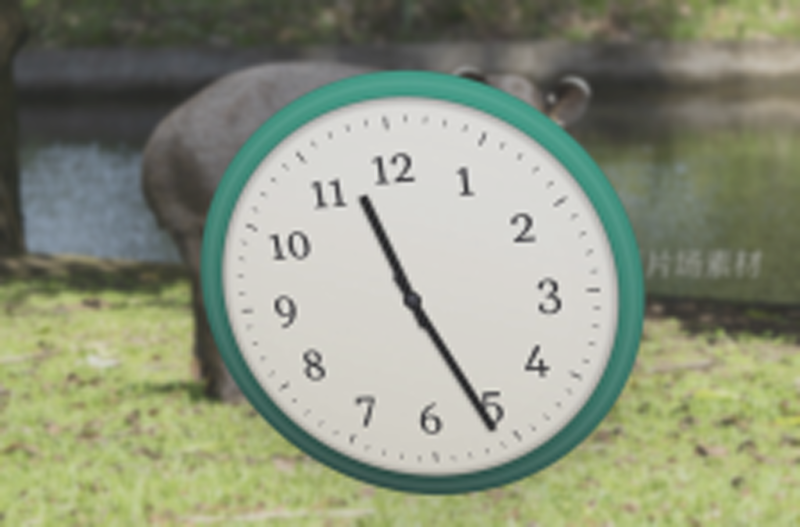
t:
**11:26**
